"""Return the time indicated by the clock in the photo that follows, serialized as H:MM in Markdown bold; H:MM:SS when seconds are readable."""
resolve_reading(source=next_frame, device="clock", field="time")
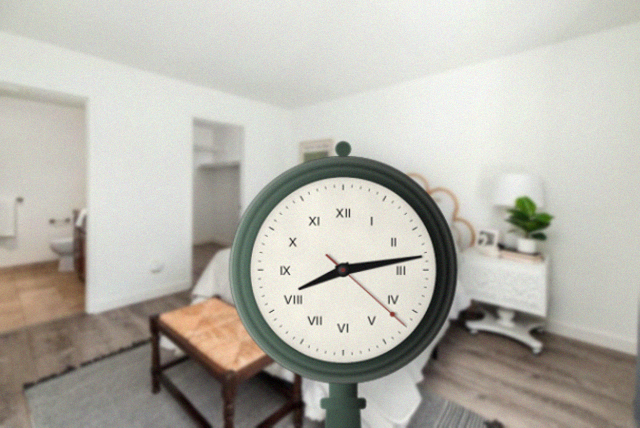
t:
**8:13:22**
